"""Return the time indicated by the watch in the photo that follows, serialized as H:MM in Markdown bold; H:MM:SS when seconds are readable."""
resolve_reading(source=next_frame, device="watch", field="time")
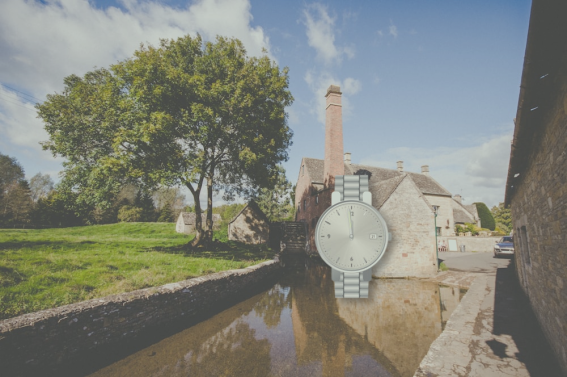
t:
**11:59**
